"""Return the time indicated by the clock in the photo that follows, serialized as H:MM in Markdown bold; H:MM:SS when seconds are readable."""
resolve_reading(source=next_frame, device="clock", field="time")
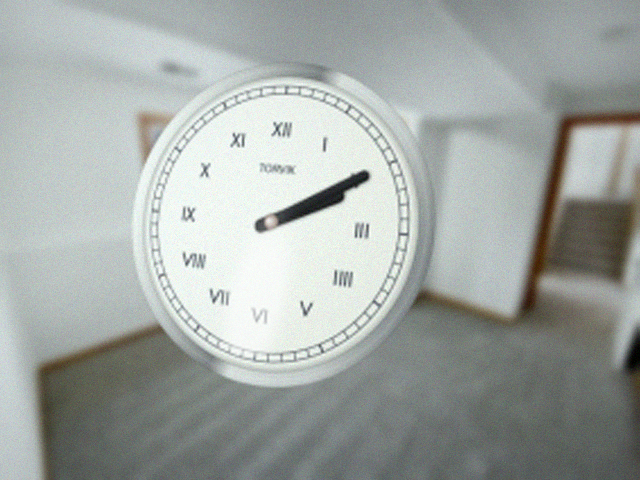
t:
**2:10**
